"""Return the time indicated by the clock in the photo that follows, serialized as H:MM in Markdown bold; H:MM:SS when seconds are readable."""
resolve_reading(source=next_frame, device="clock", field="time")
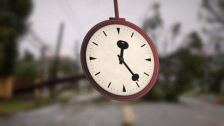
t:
**12:24**
